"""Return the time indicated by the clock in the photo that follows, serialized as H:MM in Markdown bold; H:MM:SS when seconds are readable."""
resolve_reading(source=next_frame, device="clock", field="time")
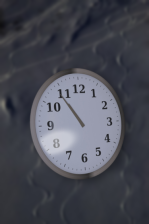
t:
**10:54**
